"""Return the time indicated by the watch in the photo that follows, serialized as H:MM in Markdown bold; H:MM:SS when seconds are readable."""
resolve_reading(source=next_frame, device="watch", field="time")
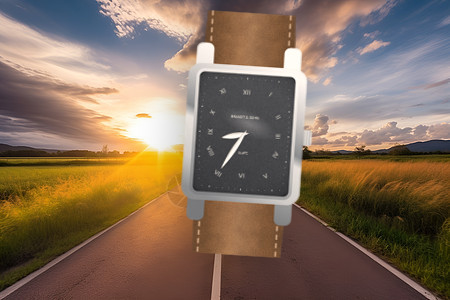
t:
**8:35**
